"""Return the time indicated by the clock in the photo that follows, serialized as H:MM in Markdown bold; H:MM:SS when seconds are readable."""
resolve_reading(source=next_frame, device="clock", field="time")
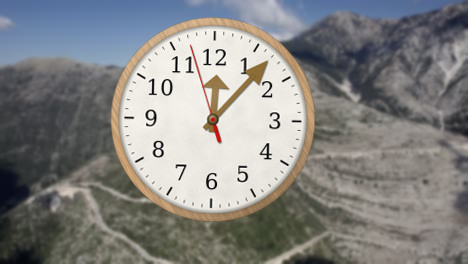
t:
**12:06:57**
